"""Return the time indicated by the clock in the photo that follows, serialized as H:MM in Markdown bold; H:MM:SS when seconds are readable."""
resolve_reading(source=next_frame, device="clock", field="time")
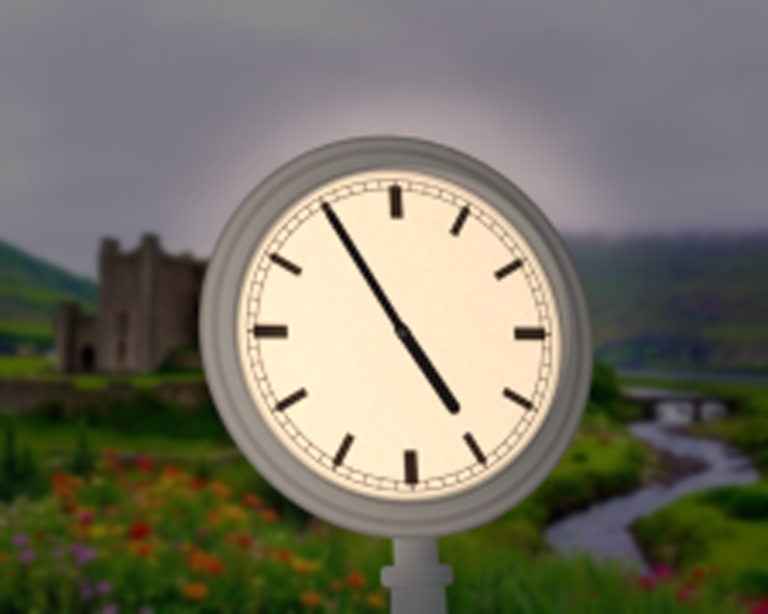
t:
**4:55**
